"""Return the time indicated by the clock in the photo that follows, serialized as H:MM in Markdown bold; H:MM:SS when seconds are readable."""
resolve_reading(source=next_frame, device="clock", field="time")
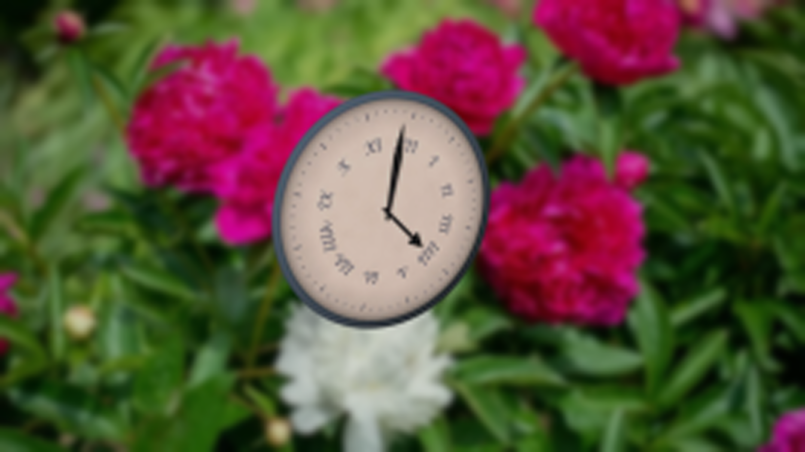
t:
**3:59**
